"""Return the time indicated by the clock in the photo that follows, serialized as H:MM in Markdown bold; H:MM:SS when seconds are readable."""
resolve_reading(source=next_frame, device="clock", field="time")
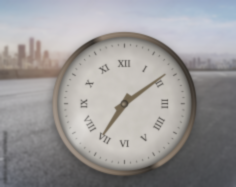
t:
**7:09**
